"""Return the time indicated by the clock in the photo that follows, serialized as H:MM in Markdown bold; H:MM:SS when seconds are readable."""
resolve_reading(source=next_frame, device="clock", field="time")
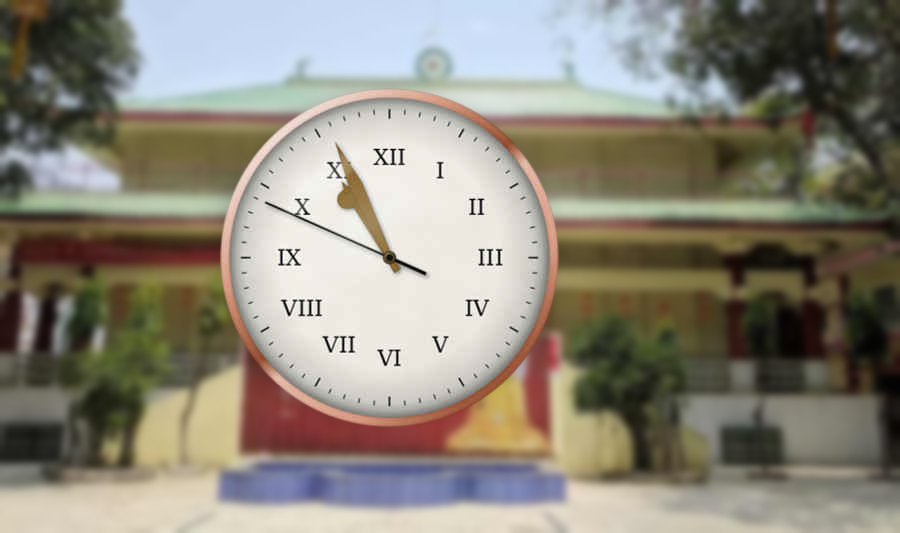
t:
**10:55:49**
